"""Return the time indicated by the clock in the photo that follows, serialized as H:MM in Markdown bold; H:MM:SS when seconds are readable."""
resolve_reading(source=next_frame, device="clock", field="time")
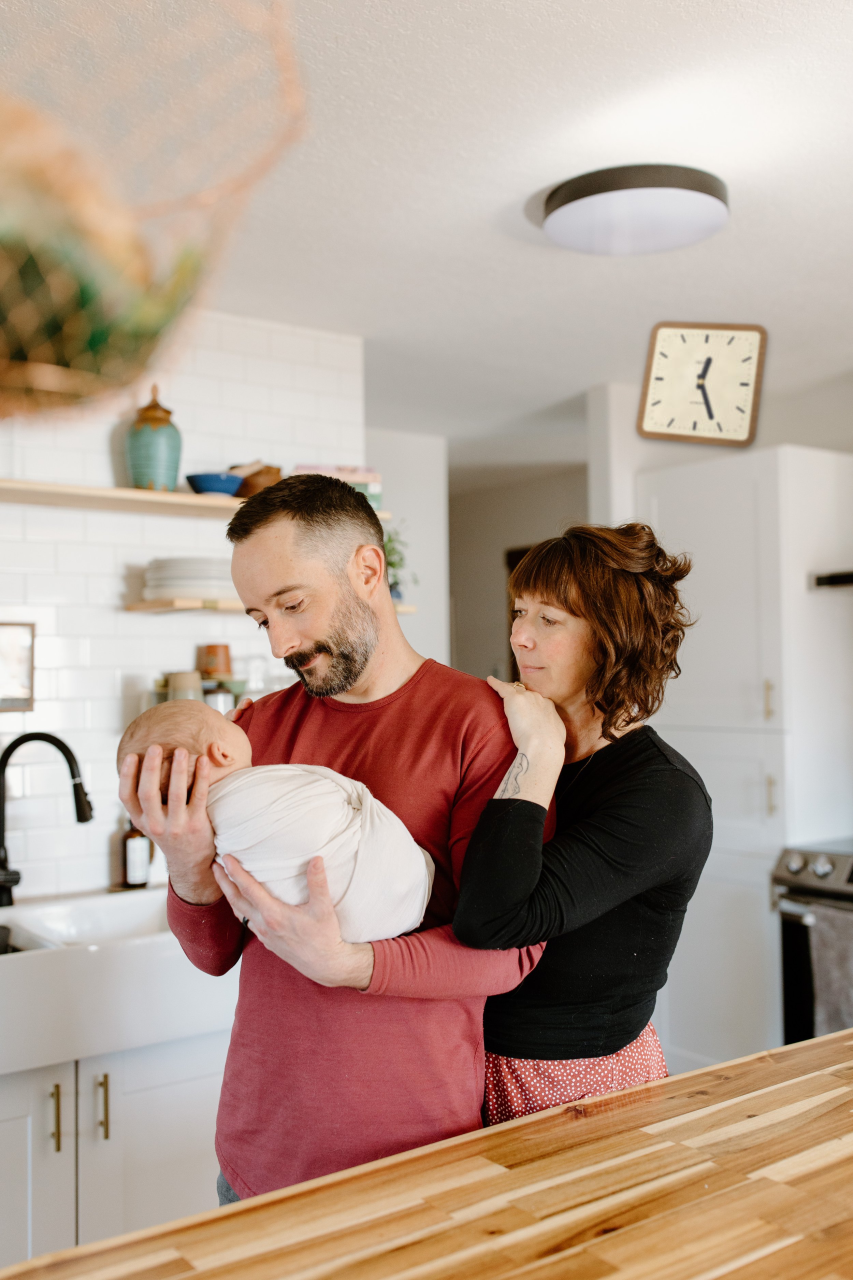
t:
**12:26**
